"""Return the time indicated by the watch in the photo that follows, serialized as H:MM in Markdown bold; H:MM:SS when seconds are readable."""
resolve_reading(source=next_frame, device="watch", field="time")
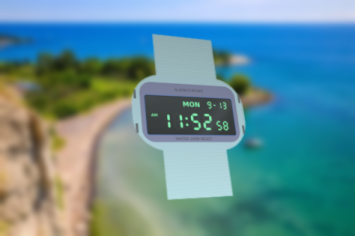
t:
**11:52:58**
